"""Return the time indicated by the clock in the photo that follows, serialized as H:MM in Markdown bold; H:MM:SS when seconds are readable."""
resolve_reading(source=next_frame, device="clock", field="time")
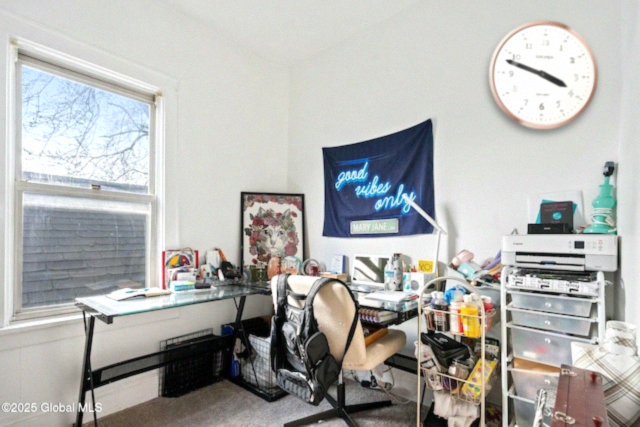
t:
**3:48**
